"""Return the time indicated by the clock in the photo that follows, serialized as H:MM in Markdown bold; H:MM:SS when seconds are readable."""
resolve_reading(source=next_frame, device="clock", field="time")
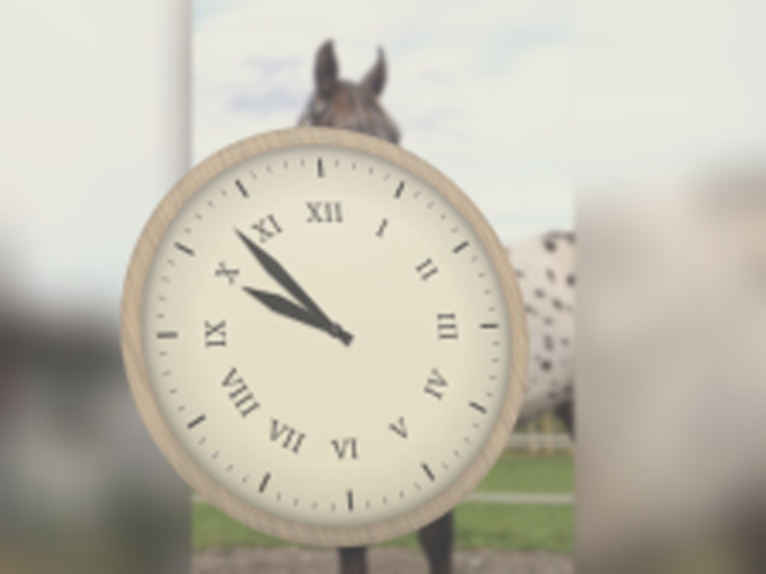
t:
**9:53**
